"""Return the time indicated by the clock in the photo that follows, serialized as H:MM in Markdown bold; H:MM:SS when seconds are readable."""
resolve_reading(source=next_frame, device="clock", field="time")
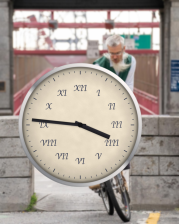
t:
**3:46**
